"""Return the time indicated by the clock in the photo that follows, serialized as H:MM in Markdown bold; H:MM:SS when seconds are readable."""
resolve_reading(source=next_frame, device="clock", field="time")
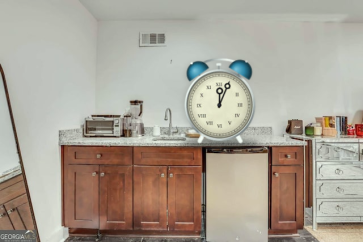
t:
**12:04**
